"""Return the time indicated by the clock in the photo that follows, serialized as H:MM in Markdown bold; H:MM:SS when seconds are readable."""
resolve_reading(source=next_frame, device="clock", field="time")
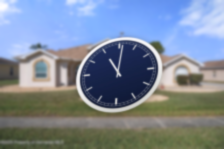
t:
**11:01**
